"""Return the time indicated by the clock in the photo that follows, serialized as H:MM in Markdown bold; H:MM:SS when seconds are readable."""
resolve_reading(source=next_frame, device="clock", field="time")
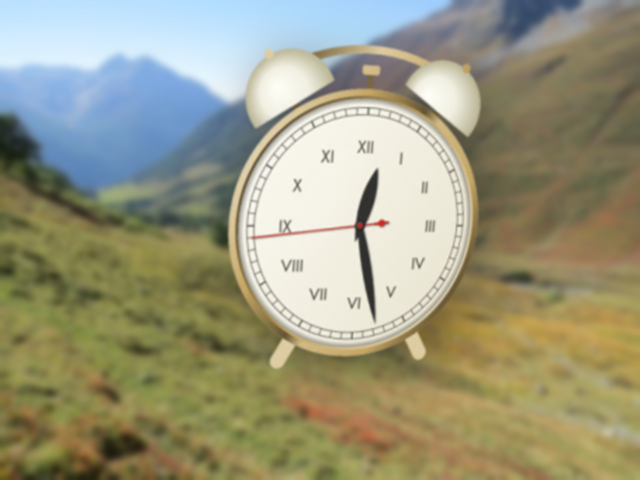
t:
**12:27:44**
